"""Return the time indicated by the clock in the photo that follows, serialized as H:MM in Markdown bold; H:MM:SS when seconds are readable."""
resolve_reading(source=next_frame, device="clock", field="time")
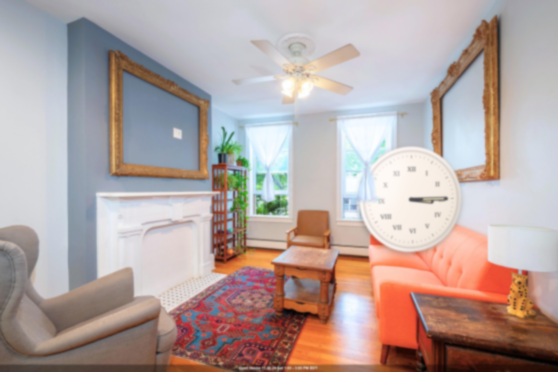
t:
**3:15**
